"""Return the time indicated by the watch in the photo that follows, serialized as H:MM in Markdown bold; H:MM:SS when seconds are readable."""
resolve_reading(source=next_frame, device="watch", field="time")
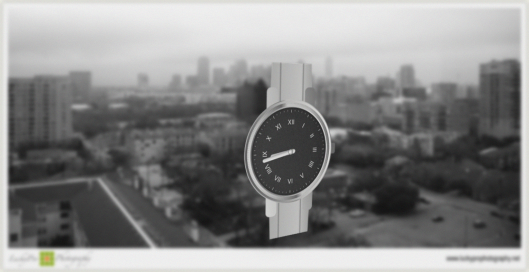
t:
**8:43**
